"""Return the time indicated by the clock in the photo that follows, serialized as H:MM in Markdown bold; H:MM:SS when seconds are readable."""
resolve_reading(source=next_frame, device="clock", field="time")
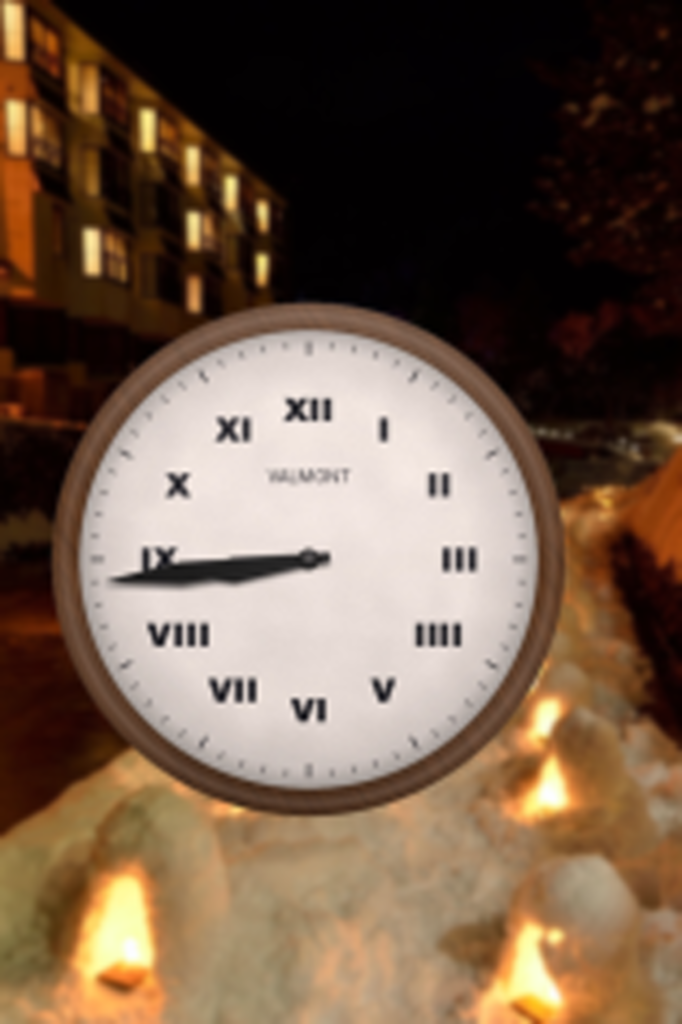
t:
**8:44**
